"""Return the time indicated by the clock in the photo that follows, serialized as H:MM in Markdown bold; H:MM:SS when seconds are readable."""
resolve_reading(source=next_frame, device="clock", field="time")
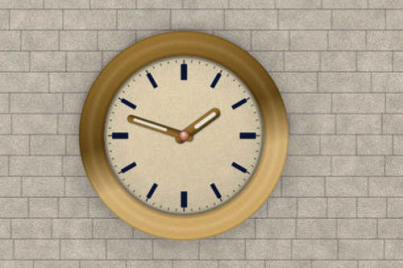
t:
**1:48**
